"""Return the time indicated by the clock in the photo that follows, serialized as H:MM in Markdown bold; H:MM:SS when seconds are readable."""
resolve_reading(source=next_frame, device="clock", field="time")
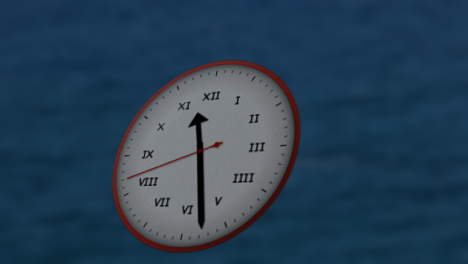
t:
**11:27:42**
